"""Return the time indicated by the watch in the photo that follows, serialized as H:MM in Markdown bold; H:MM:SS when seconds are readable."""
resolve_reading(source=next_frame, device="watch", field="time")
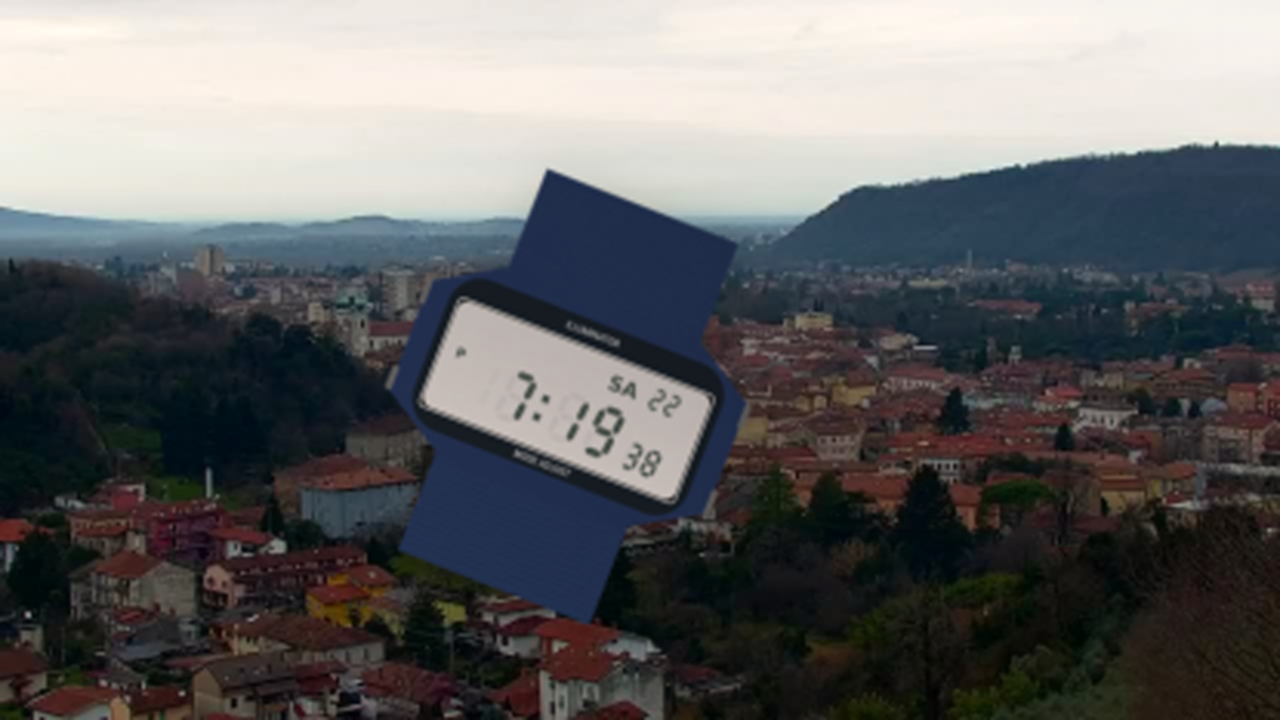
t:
**7:19:38**
